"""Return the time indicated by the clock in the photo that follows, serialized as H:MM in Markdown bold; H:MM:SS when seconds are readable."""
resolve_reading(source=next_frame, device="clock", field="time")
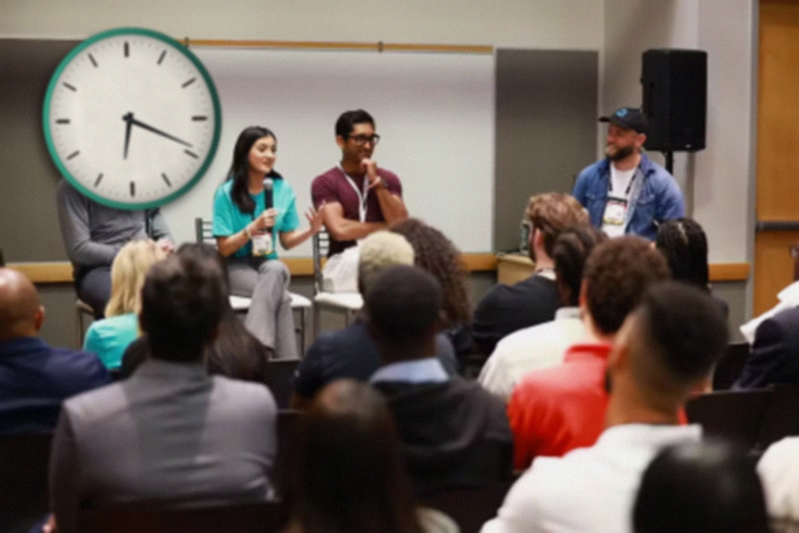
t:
**6:19**
